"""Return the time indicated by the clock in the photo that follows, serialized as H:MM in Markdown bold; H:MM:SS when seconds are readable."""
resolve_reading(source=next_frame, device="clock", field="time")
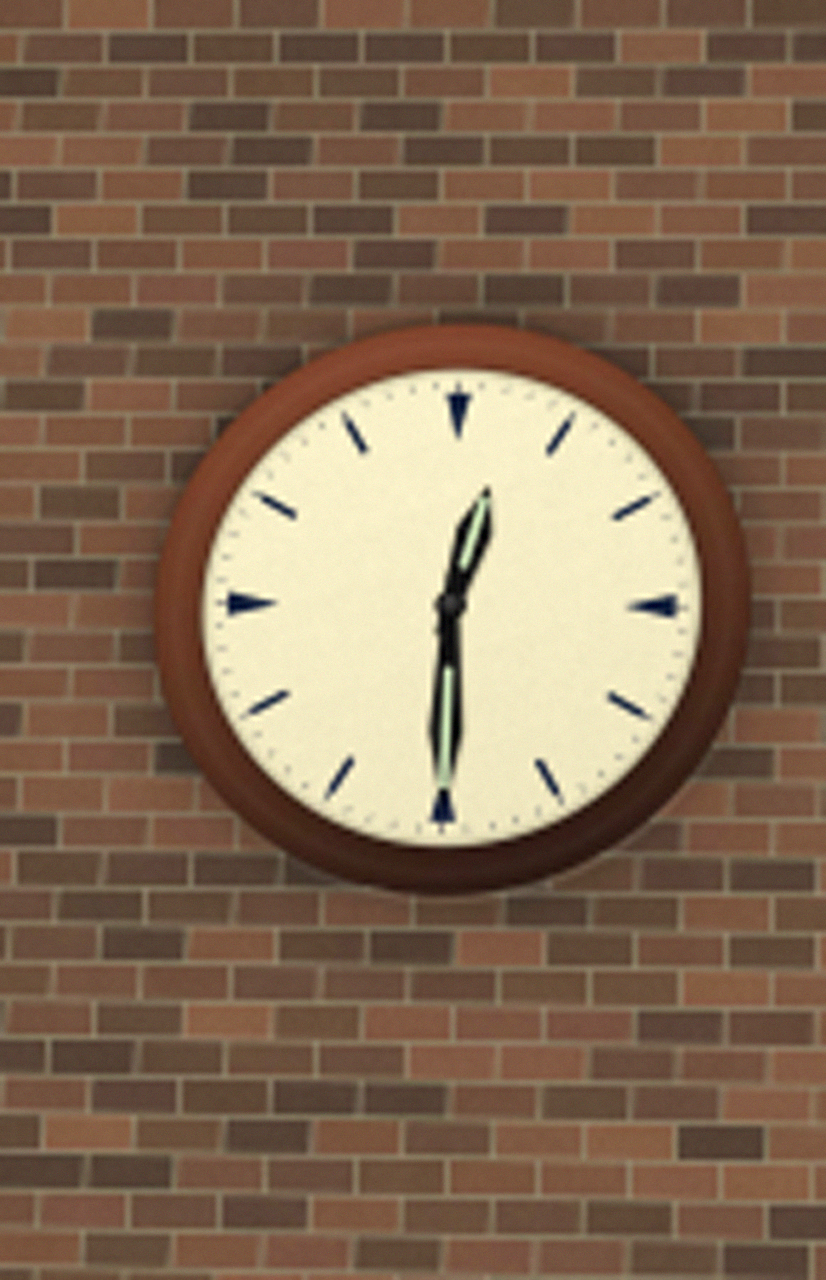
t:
**12:30**
